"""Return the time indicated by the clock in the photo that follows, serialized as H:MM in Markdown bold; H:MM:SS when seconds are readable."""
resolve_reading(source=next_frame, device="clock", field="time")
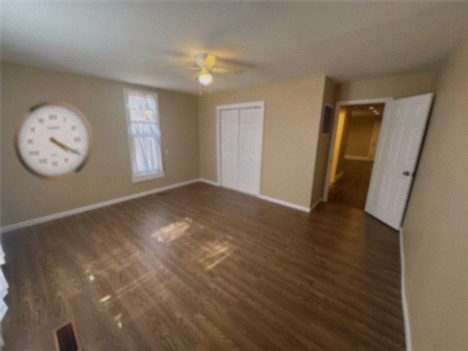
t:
**4:20**
